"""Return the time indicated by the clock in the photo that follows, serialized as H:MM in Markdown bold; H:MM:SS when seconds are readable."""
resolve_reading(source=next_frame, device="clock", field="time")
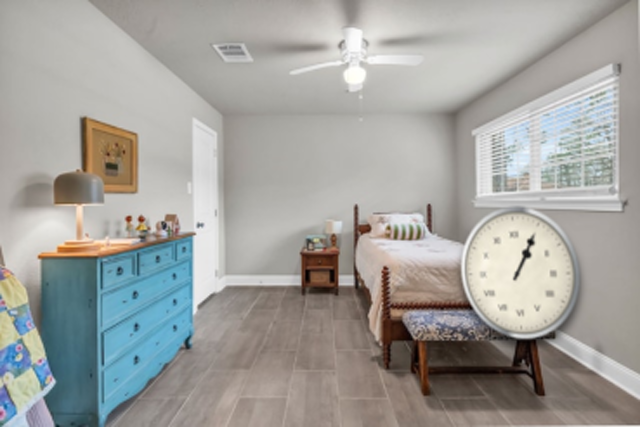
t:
**1:05**
